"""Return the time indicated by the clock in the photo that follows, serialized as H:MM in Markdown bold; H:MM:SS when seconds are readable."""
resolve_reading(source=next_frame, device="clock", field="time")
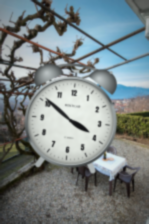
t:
**3:51**
